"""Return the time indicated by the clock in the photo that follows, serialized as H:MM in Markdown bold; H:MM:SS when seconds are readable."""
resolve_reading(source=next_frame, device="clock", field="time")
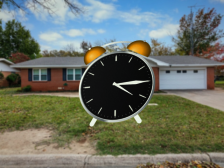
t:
**4:15**
